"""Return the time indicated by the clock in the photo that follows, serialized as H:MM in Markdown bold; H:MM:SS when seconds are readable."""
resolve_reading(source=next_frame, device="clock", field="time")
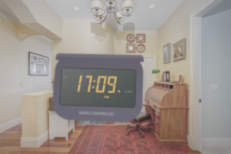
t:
**17:09**
